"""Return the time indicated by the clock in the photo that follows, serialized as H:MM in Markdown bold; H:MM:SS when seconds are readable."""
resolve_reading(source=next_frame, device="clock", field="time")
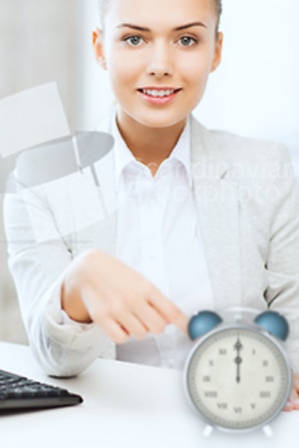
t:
**12:00**
